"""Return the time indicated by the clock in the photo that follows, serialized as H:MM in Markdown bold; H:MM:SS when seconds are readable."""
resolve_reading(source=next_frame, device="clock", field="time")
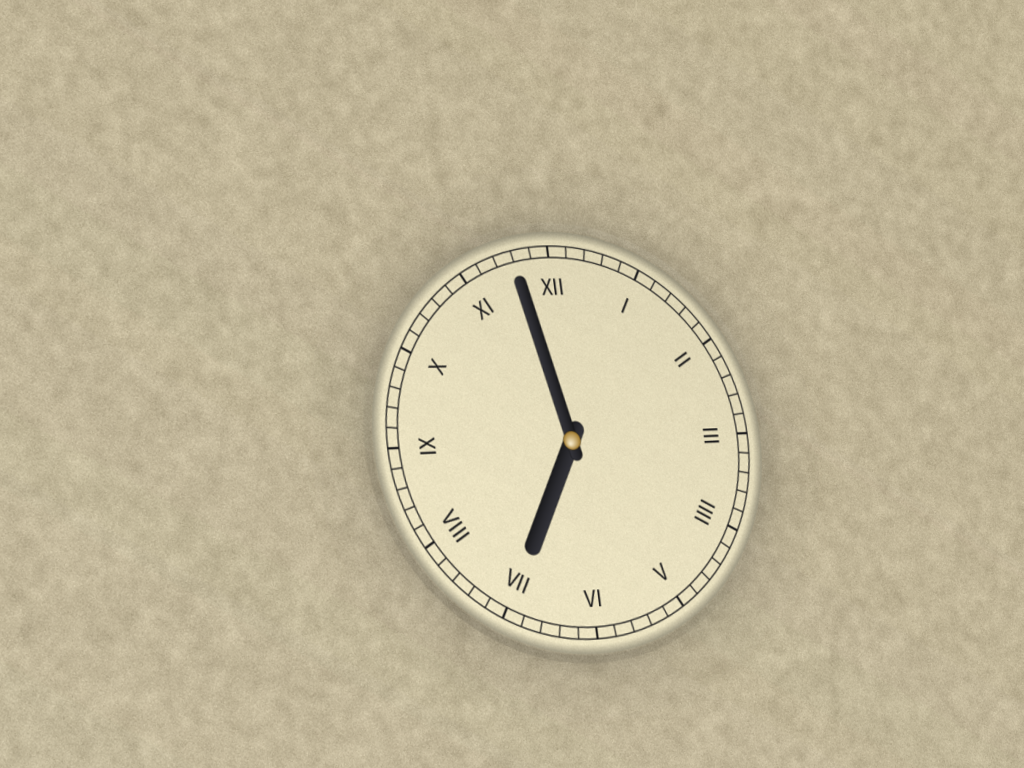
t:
**6:58**
